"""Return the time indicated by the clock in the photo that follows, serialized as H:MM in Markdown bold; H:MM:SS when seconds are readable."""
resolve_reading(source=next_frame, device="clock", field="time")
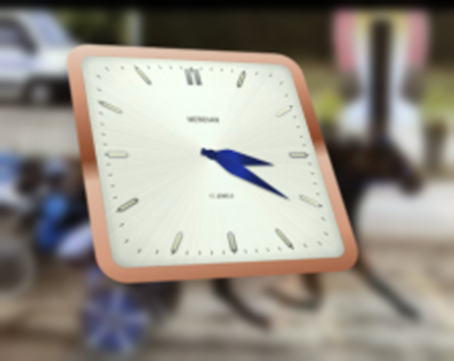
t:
**3:21**
